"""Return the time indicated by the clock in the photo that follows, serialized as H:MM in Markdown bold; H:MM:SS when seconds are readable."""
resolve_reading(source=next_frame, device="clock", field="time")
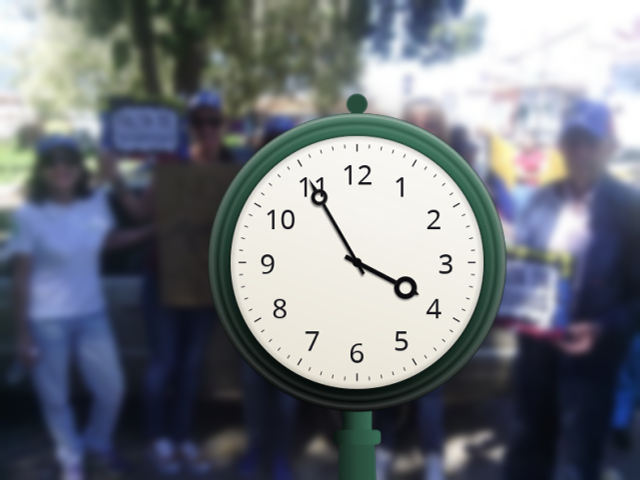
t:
**3:55**
